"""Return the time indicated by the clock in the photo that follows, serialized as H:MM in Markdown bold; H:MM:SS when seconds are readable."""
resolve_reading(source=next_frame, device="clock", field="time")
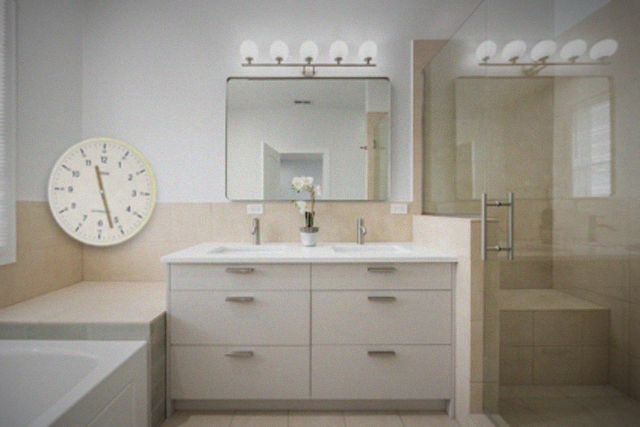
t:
**11:27**
